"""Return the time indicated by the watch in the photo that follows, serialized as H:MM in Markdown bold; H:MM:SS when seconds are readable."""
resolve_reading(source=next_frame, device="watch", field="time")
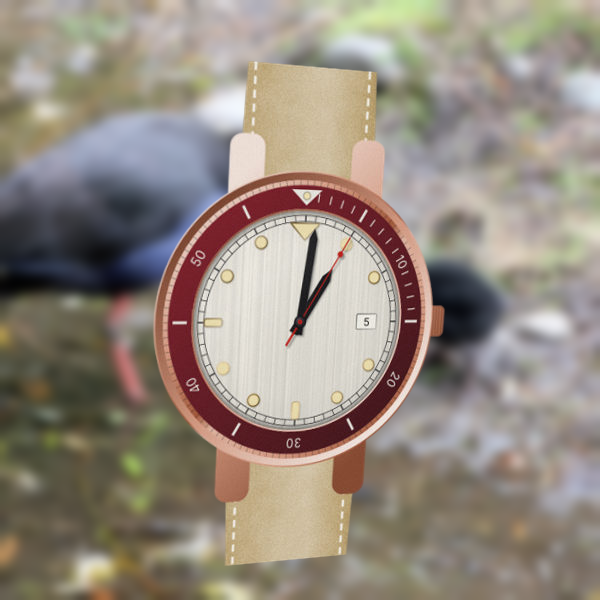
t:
**1:01:05**
